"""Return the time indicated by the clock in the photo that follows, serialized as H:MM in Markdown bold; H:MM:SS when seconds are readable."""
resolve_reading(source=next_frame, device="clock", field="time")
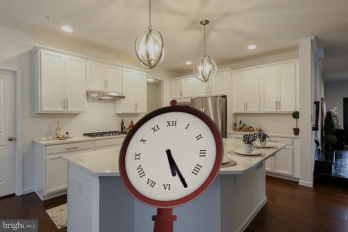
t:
**5:25**
